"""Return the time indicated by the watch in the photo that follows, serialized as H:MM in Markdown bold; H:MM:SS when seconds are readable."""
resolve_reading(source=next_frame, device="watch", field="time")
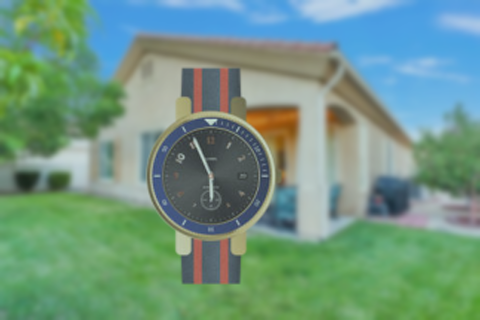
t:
**5:56**
